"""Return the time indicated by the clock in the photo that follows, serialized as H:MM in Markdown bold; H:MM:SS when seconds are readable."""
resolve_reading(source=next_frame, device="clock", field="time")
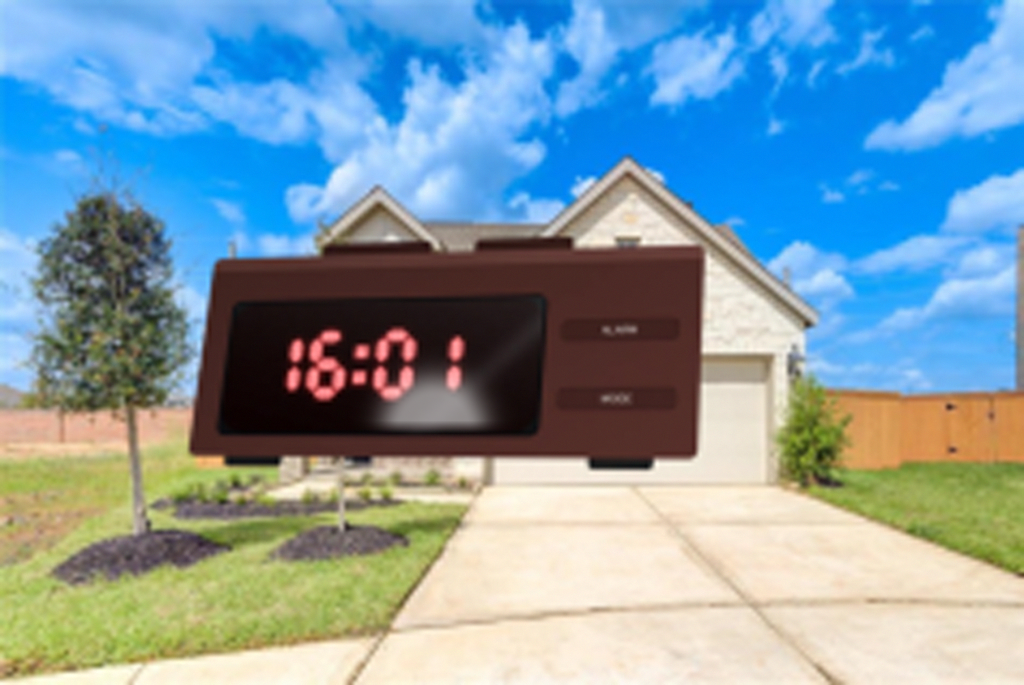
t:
**16:01**
